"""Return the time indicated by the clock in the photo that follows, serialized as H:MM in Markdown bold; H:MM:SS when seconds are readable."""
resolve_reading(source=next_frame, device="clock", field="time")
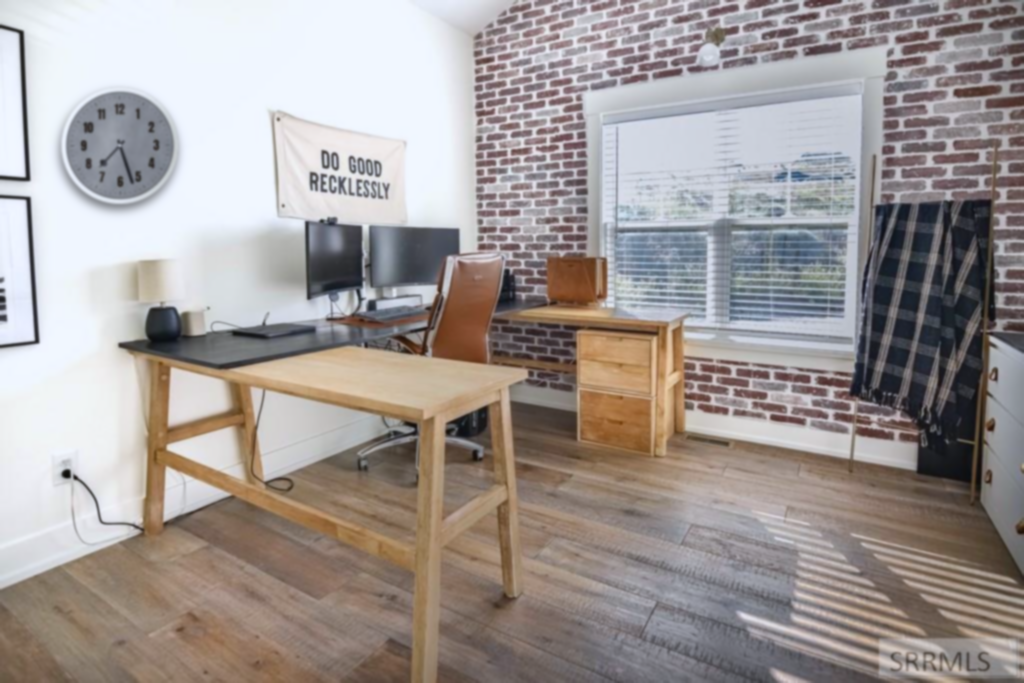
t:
**7:27**
